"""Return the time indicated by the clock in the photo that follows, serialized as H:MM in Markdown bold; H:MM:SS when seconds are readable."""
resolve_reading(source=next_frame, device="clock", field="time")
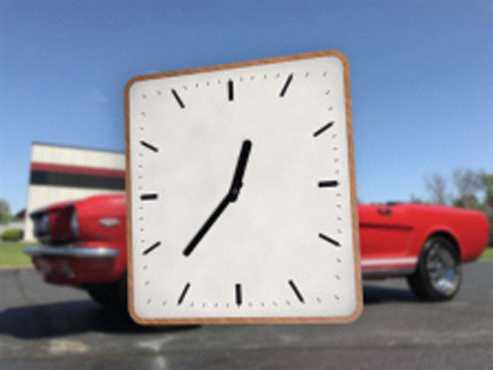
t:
**12:37**
